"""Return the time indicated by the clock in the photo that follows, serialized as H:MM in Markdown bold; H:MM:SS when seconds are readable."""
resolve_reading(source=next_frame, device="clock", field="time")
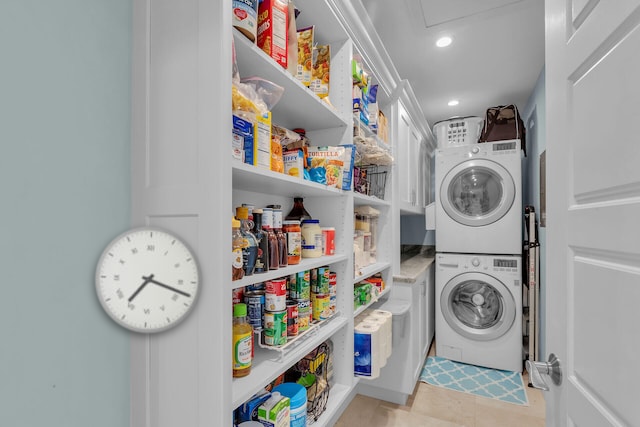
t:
**7:18**
